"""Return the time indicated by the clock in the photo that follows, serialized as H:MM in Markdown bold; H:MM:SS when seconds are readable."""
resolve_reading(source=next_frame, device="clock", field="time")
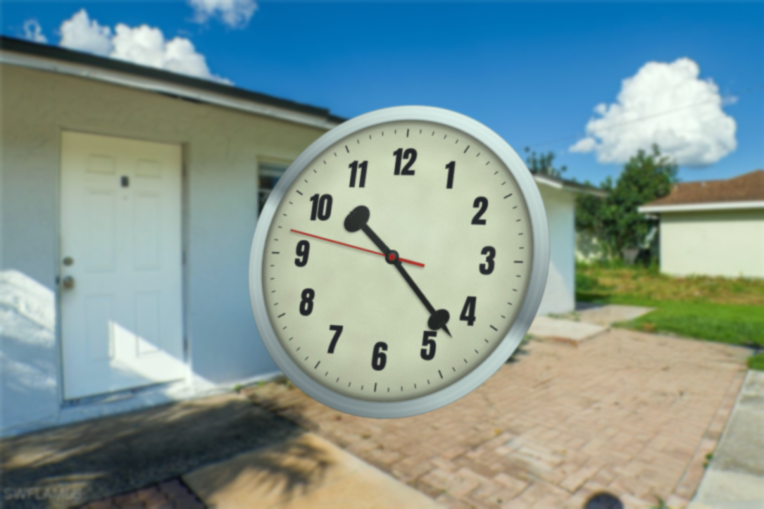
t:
**10:22:47**
